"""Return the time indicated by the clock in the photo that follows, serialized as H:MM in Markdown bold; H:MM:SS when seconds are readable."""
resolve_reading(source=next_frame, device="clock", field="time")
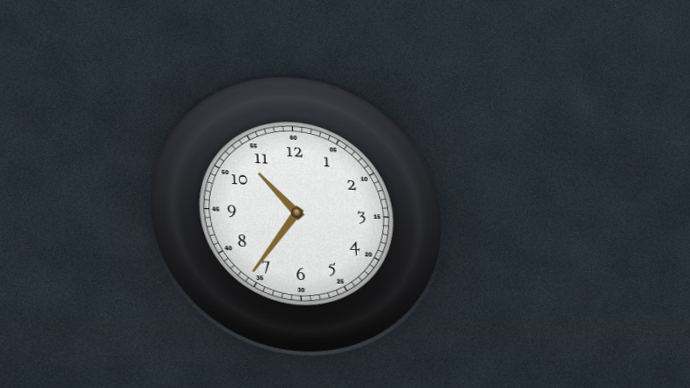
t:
**10:36**
